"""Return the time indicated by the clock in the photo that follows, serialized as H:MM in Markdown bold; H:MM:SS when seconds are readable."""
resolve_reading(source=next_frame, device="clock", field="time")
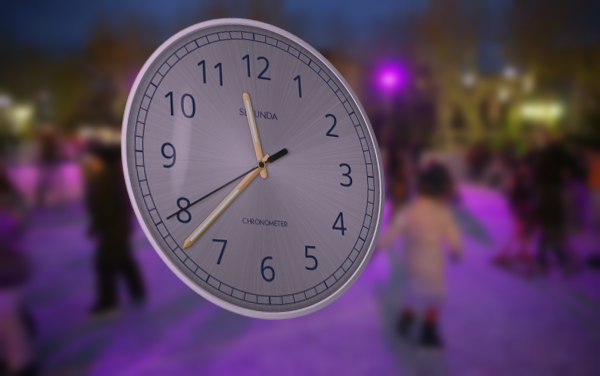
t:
**11:37:40**
